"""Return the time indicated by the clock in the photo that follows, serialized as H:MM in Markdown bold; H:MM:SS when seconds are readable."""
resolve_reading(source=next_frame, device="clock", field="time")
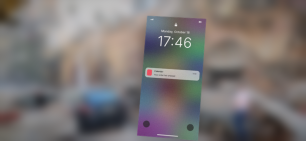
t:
**17:46**
